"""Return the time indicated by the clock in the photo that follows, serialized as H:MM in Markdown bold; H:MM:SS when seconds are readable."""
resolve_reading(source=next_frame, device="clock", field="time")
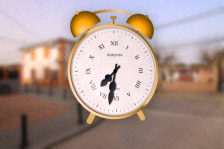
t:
**7:32**
